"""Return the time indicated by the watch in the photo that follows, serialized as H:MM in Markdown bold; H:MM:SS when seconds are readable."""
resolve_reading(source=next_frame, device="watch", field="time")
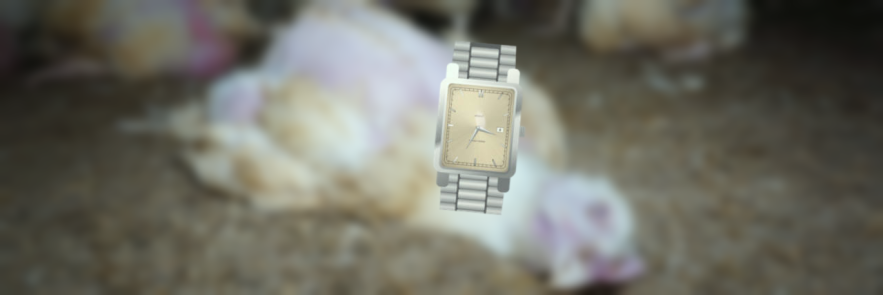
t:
**3:34**
